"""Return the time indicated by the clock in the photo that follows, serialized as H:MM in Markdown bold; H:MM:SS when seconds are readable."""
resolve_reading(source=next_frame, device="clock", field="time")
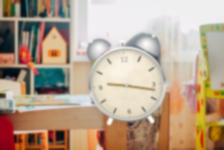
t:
**9:17**
